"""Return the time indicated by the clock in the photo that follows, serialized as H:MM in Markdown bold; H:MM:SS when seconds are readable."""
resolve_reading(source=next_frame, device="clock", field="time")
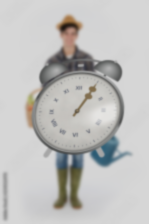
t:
**1:05**
